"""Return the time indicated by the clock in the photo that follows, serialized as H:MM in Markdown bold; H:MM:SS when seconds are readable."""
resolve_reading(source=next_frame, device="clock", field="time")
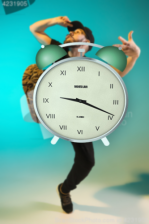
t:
**9:19**
